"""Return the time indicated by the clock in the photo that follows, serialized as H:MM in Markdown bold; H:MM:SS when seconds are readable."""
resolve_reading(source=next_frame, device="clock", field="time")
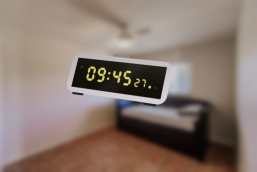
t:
**9:45:27**
